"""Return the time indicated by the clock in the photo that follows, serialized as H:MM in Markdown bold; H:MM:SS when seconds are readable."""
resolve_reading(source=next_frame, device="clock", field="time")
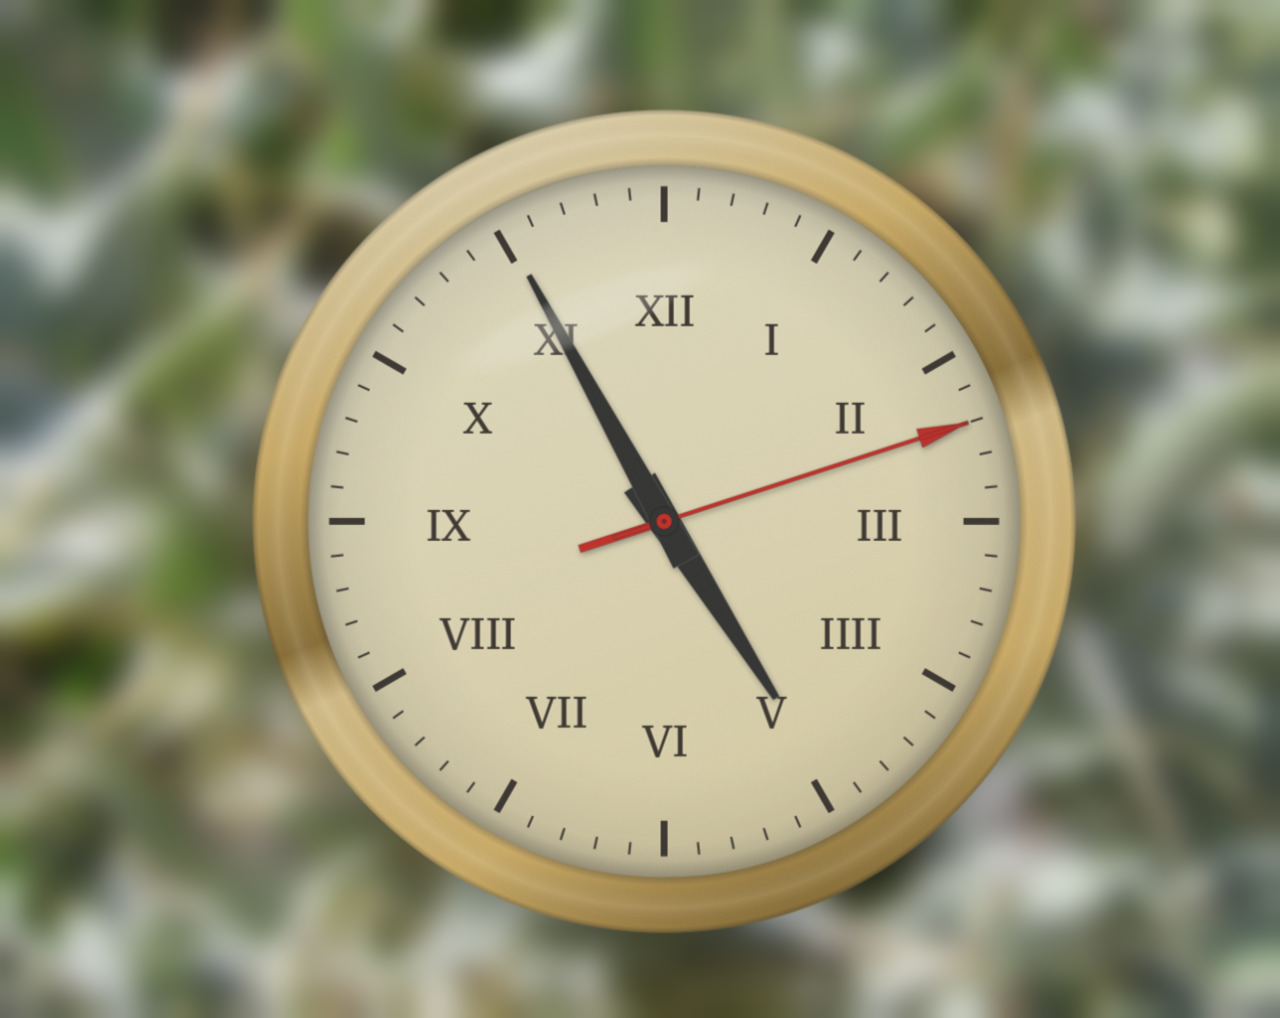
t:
**4:55:12**
